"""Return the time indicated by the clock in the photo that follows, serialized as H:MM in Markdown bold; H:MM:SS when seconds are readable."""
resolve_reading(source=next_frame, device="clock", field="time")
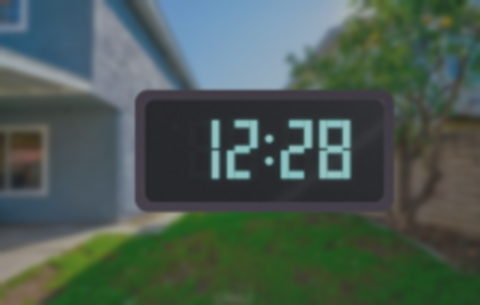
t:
**12:28**
